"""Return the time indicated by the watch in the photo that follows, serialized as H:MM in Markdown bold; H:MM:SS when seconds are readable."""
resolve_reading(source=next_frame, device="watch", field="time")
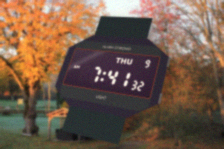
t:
**7:41**
